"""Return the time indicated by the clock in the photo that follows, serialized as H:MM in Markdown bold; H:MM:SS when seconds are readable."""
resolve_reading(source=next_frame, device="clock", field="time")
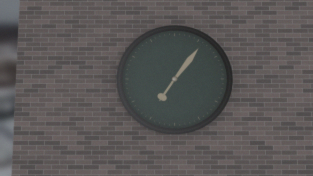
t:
**7:06**
